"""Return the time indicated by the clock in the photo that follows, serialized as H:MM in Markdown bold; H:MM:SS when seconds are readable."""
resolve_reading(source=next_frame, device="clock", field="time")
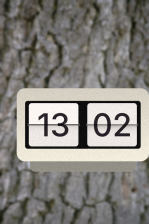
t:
**13:02**
